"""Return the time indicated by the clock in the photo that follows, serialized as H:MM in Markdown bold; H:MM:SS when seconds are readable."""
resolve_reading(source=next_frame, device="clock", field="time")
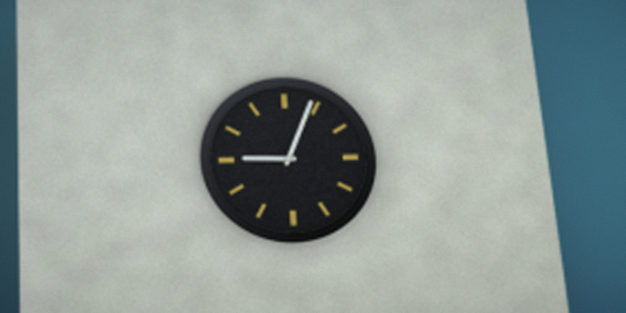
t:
**9:04**
